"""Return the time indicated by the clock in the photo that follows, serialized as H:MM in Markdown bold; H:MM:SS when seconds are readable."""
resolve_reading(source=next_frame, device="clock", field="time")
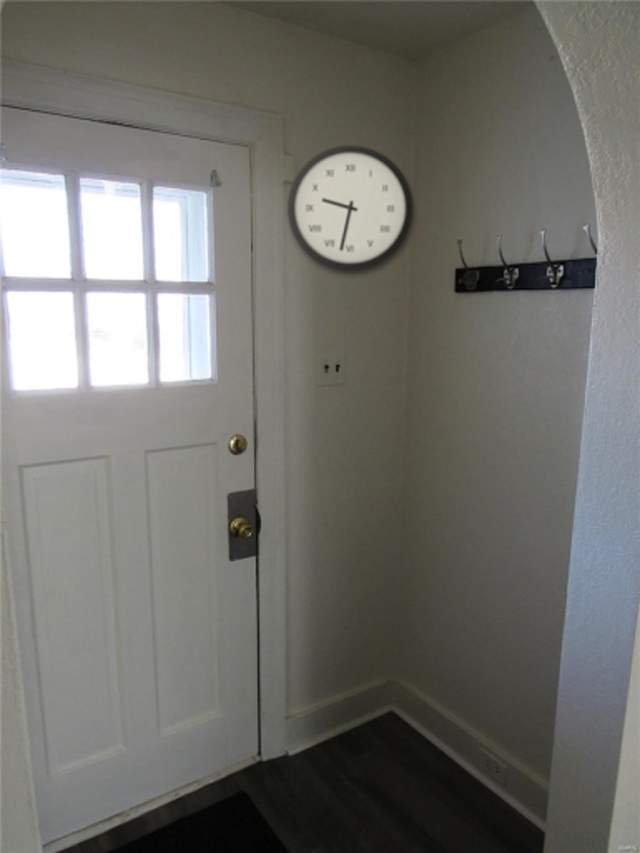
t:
**9:32**
